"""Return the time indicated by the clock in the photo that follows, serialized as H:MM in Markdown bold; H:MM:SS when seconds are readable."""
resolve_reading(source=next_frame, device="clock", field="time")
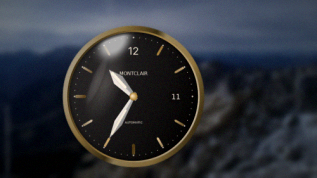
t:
**10:35**
